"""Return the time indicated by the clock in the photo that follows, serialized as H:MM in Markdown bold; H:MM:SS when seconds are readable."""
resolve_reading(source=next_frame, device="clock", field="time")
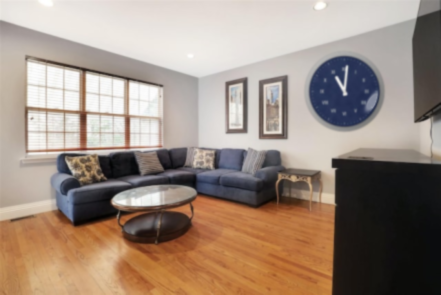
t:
**11:01**
